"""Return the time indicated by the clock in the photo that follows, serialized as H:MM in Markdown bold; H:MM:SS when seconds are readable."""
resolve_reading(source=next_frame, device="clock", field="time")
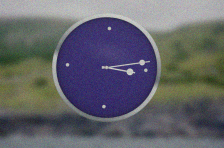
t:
**3:13**
